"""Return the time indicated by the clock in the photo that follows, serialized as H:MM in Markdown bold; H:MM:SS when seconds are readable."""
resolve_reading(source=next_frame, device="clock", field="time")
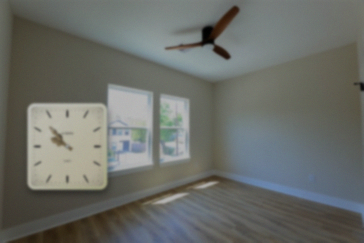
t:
**9:53**
